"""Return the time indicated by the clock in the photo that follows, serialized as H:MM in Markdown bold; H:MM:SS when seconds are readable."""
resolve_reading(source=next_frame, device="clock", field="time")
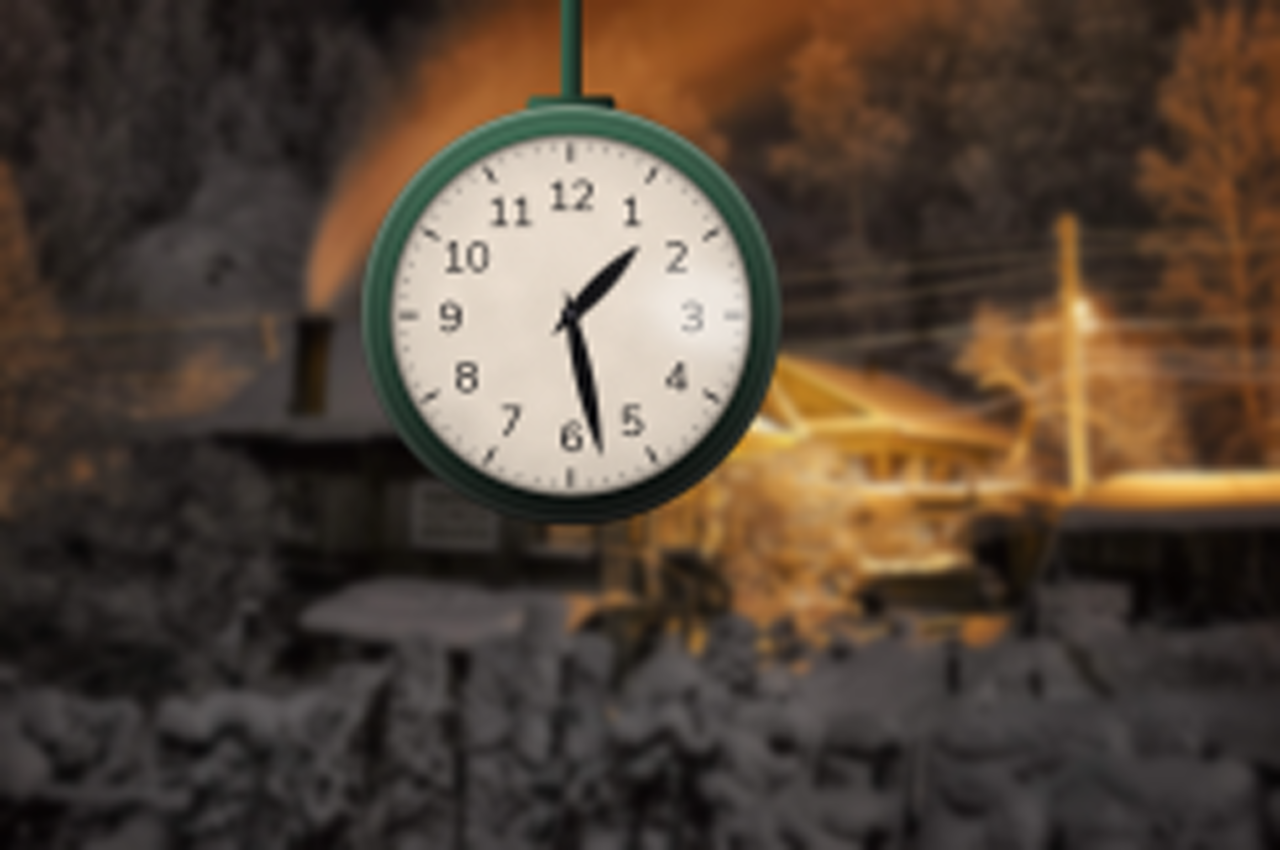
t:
**1:28**
